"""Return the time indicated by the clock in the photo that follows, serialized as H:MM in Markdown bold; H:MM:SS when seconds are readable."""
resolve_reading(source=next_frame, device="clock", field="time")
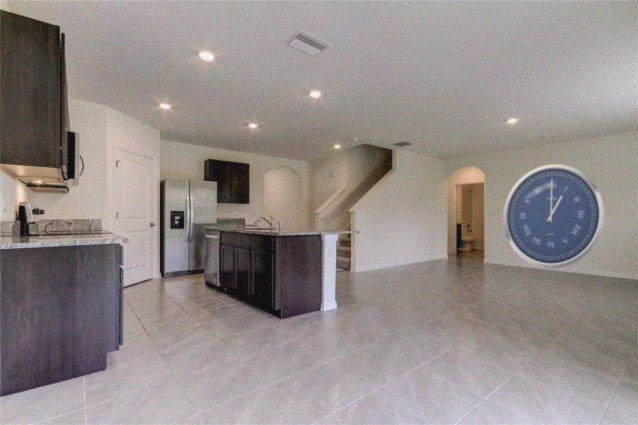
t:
**1:00**
